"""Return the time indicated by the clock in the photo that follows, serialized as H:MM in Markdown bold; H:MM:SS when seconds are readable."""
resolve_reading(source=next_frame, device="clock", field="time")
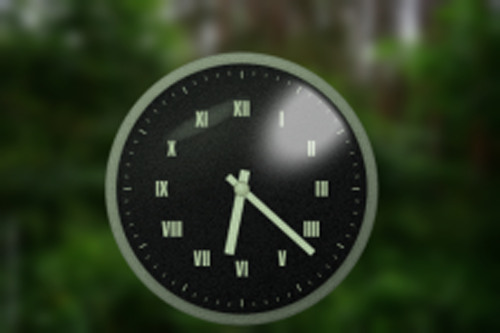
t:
**6:22**
